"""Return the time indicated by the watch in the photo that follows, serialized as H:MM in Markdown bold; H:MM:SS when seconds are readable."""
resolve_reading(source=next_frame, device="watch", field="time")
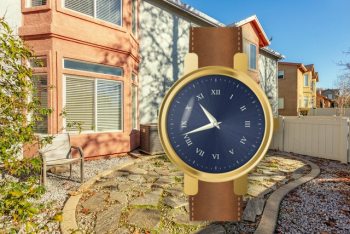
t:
**10:42**
